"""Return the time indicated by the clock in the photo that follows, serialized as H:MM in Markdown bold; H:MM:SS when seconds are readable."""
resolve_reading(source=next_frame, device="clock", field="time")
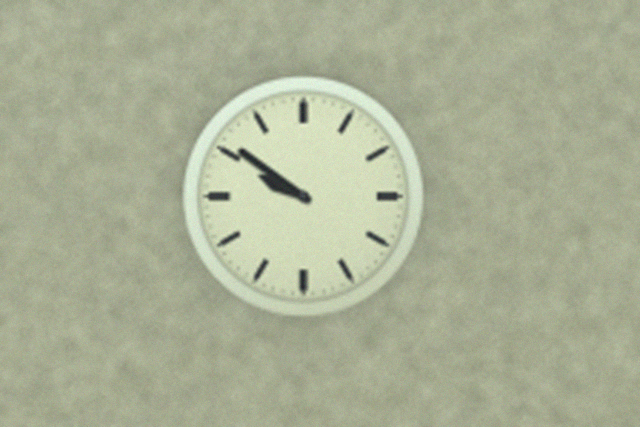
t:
**9:51**
